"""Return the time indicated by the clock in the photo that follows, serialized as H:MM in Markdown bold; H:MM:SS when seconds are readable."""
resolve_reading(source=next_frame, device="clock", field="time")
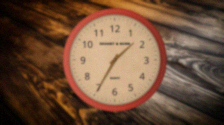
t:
**1:35**
